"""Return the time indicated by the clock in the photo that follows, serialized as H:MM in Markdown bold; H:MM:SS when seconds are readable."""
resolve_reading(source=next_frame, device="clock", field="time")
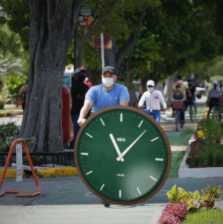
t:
**11:07**
